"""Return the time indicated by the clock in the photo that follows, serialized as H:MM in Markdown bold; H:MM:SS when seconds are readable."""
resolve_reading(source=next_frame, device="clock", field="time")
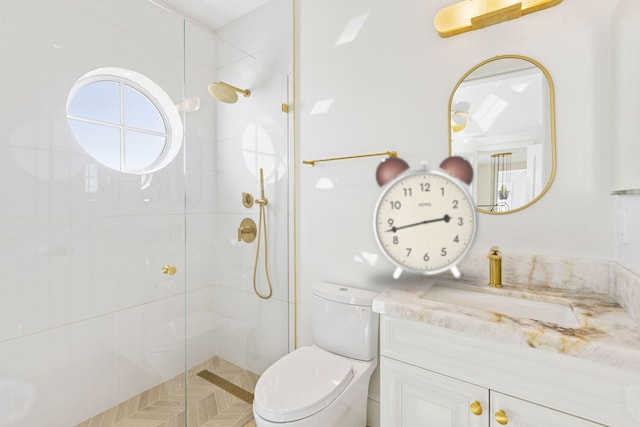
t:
**2:43**
